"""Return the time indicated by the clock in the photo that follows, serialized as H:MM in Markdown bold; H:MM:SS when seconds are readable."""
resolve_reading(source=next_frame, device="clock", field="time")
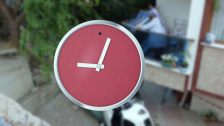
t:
**9:03**
